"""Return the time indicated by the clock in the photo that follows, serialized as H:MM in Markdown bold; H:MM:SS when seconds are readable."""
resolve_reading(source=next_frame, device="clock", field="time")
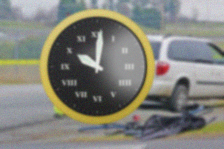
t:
**10:01**
